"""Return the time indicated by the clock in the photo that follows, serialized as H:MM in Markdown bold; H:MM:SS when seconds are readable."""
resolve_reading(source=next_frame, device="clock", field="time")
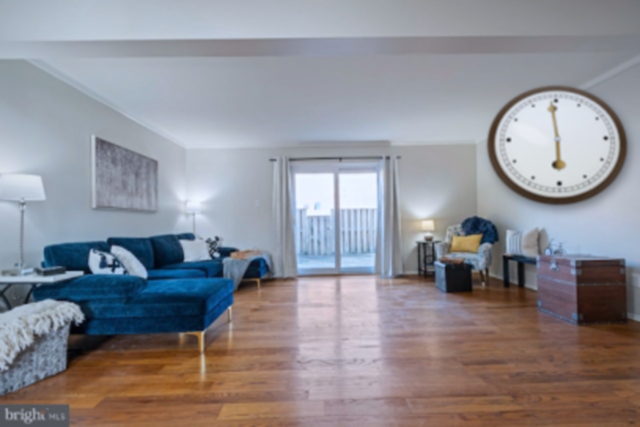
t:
**5:59**
